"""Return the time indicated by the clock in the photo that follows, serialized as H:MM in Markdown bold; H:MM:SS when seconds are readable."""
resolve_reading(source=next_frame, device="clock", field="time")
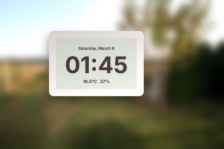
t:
**1:45**
